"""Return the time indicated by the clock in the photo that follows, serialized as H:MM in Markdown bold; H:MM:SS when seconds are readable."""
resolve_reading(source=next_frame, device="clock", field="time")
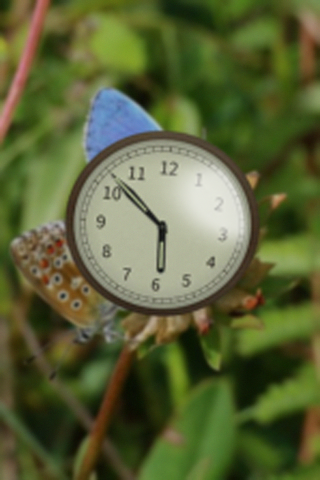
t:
**5:52**
